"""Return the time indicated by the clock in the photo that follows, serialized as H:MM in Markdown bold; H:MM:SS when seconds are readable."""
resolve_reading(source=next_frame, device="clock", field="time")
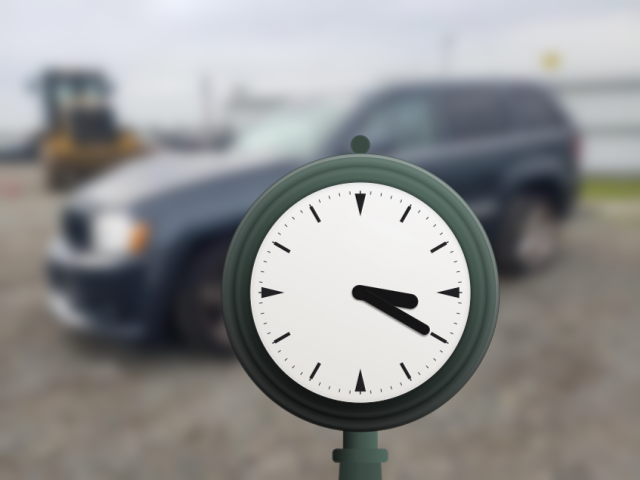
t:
**3:20**
